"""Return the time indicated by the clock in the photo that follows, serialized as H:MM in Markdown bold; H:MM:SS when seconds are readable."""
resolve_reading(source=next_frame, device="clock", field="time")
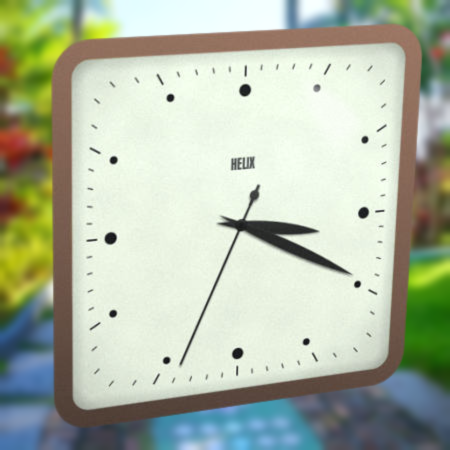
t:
**3:19:34**
